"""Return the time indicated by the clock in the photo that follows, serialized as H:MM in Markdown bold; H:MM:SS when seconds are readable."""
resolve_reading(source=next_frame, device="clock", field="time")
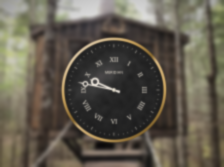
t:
**9:47**
